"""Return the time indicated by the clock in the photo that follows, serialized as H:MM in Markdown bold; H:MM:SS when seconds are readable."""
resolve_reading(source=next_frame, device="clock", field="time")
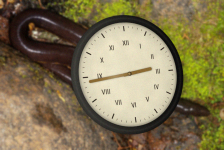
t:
**2:44**
